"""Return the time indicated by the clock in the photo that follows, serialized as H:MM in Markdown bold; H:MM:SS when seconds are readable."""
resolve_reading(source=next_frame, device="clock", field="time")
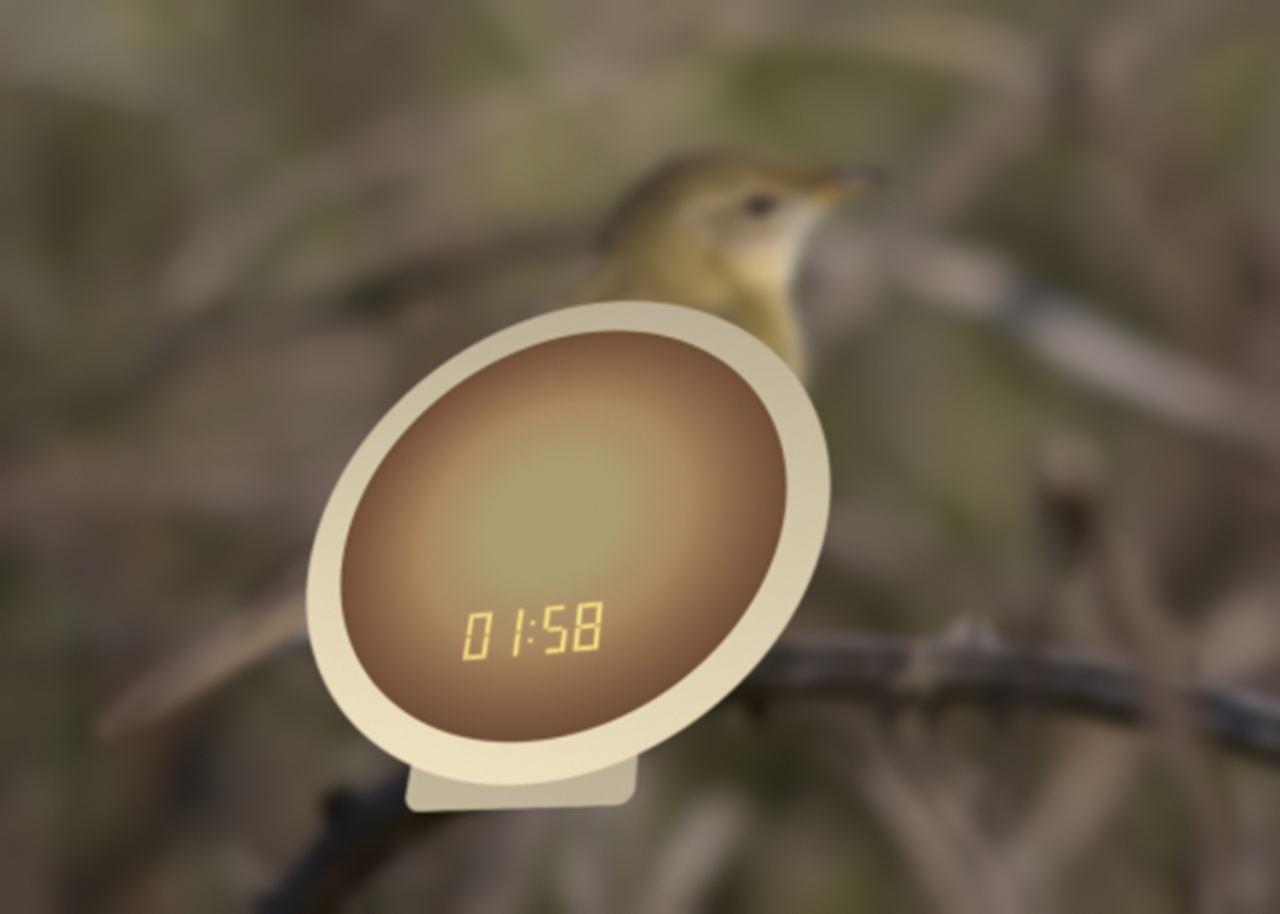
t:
**1:58**
